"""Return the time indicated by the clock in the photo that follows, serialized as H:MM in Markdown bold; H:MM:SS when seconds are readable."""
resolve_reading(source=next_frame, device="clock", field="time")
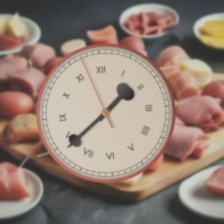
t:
**1:38:57**
